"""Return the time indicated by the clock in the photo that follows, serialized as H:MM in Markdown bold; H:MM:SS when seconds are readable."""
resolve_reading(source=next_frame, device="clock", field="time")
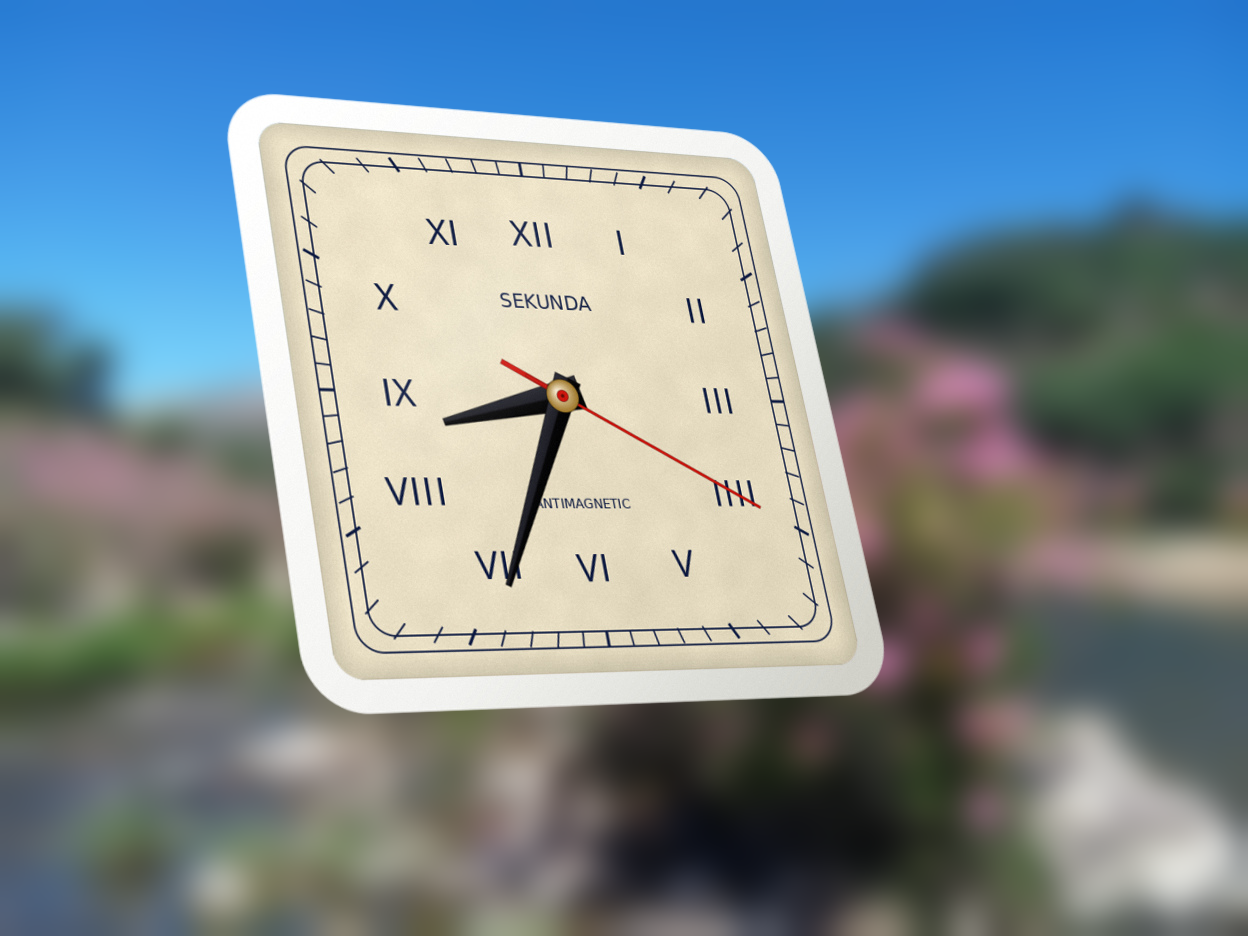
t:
**8:34:20**
